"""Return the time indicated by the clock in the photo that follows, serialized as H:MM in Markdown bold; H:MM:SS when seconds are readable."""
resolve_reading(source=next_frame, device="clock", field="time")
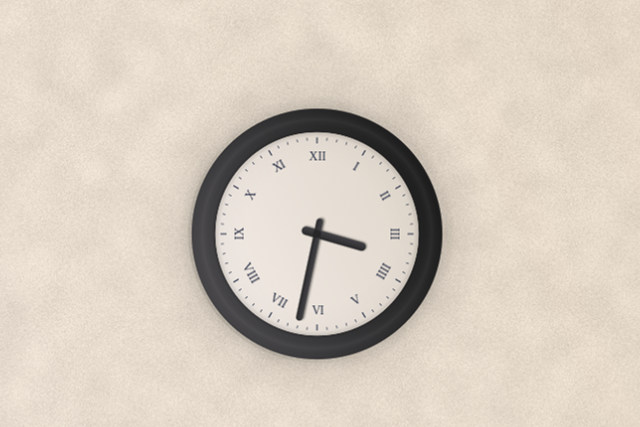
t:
**3:32**
